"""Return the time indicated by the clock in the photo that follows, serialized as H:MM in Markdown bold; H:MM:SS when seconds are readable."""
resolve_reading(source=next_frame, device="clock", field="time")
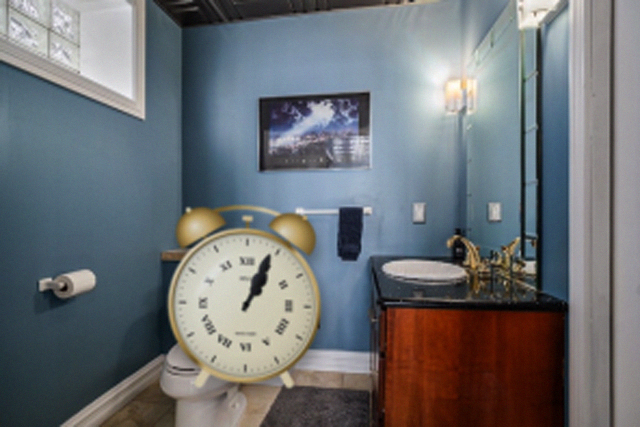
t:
**1:04**
